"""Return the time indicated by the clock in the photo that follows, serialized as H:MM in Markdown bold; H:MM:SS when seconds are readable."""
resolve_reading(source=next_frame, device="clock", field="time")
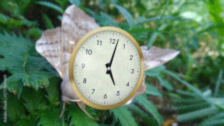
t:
**5:02**
